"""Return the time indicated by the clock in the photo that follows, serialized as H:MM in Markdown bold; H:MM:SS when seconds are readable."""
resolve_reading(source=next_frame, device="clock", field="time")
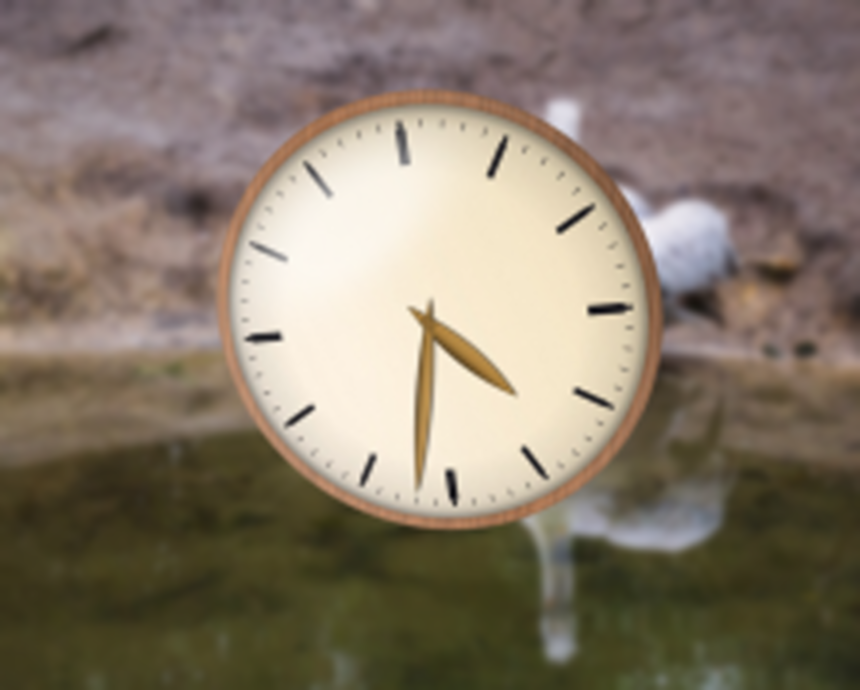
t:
**4:32**
